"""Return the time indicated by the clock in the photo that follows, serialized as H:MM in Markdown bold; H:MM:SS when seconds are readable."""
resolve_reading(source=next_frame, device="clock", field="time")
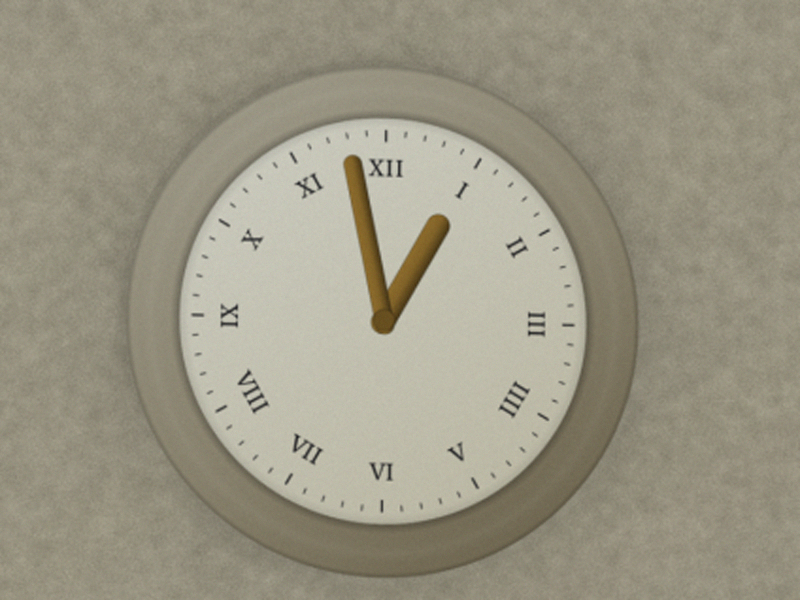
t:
**12:58**
